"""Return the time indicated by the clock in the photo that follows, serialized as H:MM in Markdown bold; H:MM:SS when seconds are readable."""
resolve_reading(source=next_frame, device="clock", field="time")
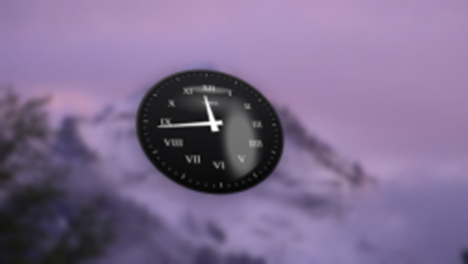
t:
**11:44**
